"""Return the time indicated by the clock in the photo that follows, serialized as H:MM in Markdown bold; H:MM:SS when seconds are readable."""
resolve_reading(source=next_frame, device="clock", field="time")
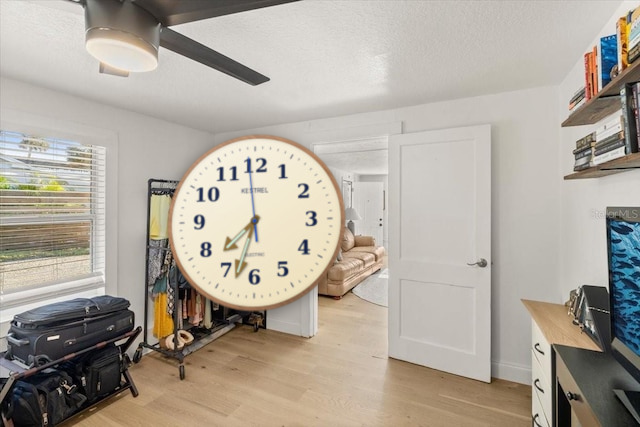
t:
**7:32:59**
